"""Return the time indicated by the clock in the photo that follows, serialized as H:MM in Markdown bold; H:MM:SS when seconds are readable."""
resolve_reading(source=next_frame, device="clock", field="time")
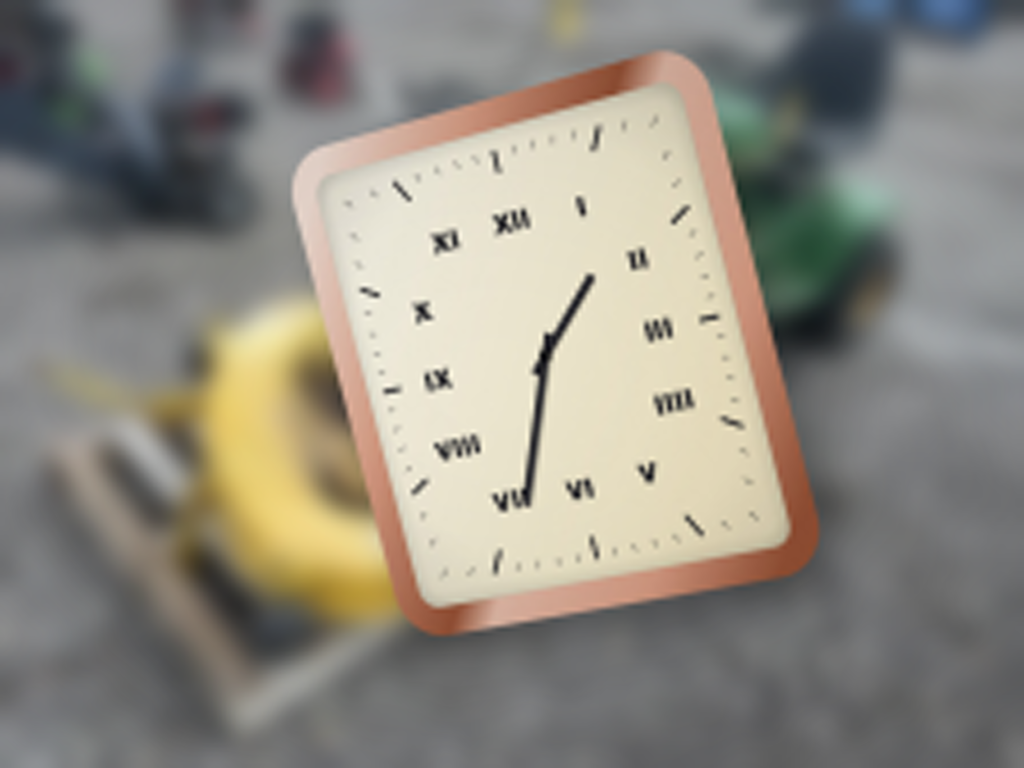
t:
**1:34**
